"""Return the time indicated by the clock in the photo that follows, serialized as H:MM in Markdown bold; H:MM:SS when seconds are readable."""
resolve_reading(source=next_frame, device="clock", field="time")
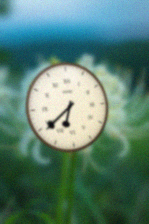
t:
**6:39**
